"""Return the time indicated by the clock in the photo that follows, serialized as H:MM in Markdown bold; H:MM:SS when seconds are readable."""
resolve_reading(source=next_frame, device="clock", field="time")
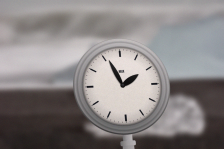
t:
**1:56**
